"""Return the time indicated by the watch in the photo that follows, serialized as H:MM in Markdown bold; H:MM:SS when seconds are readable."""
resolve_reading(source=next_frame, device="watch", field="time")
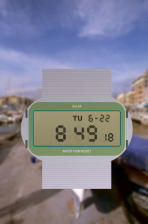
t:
**8:49:18**
